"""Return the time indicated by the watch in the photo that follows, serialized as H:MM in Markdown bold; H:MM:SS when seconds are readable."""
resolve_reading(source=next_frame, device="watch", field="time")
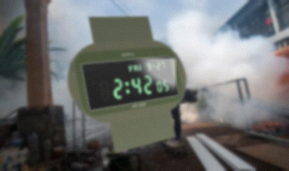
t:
**2:42:05**
